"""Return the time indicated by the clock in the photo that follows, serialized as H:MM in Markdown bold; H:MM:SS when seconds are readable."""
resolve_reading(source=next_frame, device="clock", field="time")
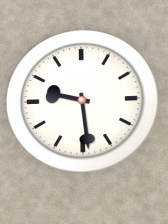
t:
**9:29**
